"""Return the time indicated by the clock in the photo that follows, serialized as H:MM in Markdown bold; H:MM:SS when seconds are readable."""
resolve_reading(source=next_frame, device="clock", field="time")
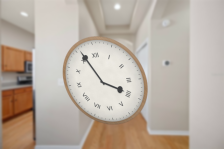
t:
**3:56**
